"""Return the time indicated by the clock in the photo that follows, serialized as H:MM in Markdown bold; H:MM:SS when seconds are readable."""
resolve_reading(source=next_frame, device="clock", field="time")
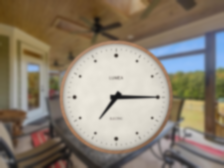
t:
**7:15**
